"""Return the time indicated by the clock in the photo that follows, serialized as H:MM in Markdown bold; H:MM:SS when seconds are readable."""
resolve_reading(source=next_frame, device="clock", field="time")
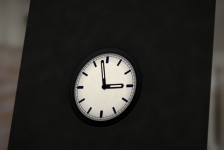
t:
**2:58**
